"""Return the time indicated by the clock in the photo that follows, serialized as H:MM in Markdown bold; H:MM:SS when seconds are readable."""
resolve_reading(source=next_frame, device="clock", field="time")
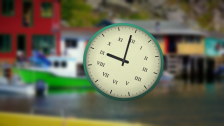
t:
**8:59**
